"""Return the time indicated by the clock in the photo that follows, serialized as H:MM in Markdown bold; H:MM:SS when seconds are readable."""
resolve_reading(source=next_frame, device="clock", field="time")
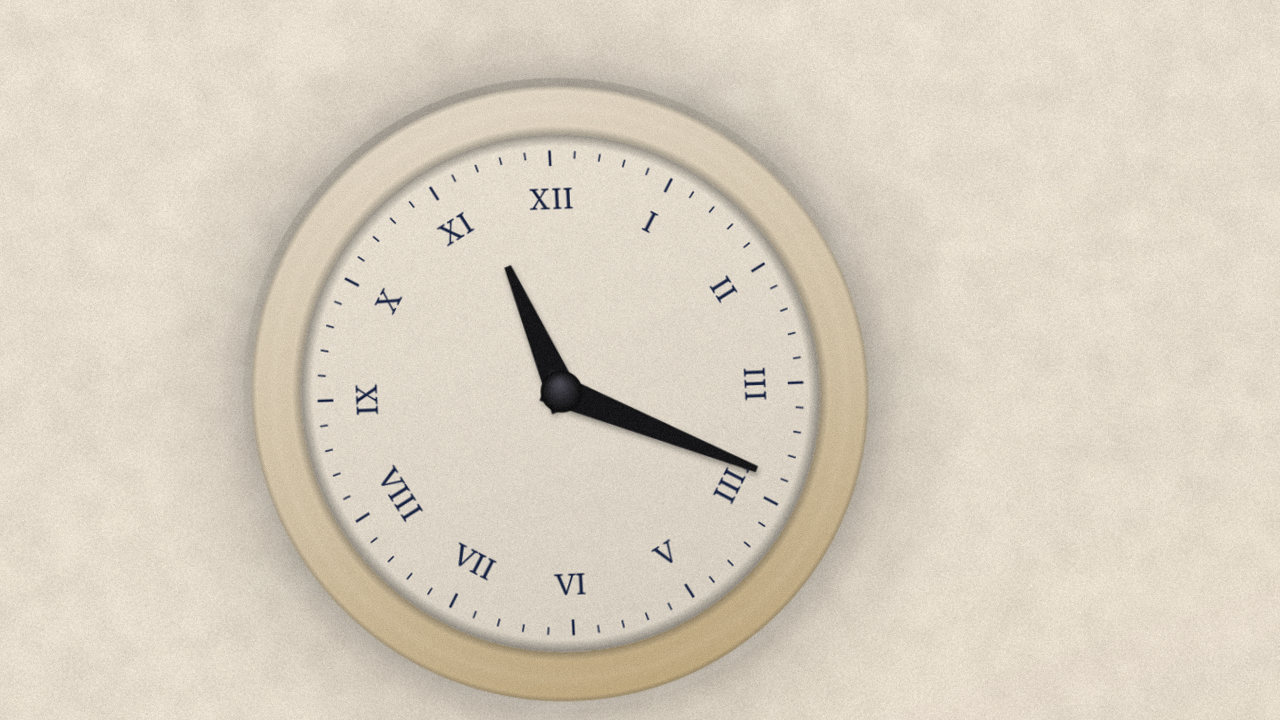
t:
**11:19**
